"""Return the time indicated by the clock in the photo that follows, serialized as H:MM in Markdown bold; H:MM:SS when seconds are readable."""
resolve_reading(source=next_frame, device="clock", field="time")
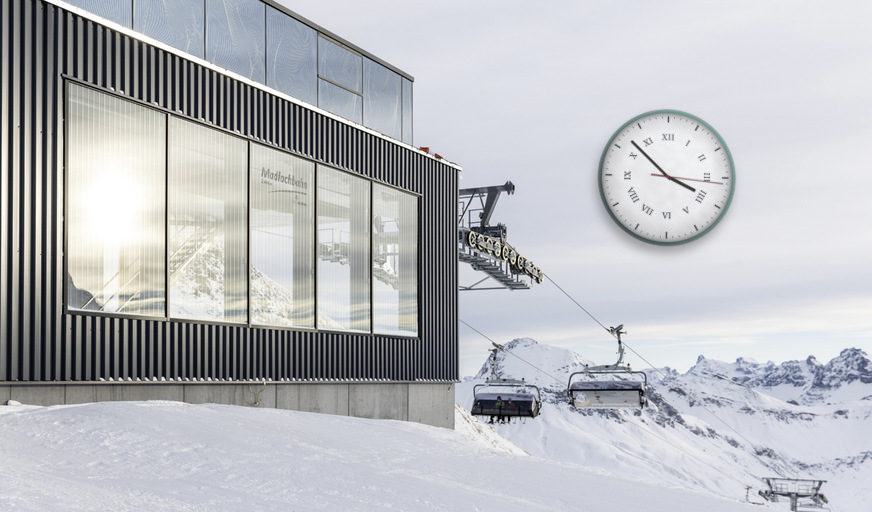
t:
**3:52:16**
